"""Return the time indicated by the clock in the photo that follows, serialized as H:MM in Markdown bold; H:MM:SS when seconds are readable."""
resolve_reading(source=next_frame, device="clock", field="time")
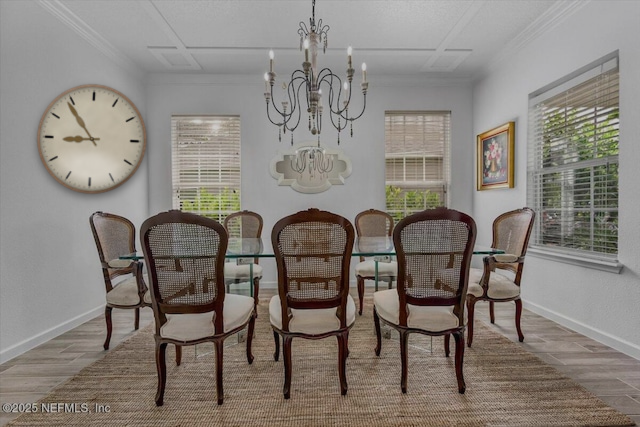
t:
**8:54**
